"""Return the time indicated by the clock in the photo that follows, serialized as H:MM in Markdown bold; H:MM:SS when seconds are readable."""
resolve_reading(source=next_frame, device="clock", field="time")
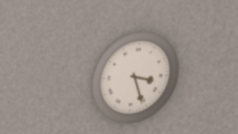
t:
**3:26**
